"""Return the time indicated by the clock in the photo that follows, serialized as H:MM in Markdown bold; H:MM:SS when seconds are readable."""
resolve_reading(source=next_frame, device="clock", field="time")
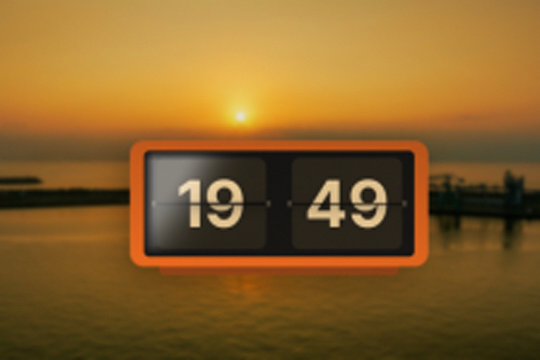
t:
**19:49**
